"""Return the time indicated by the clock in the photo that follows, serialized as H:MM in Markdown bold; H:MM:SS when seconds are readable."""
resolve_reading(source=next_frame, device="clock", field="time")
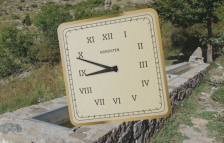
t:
**8:49**
